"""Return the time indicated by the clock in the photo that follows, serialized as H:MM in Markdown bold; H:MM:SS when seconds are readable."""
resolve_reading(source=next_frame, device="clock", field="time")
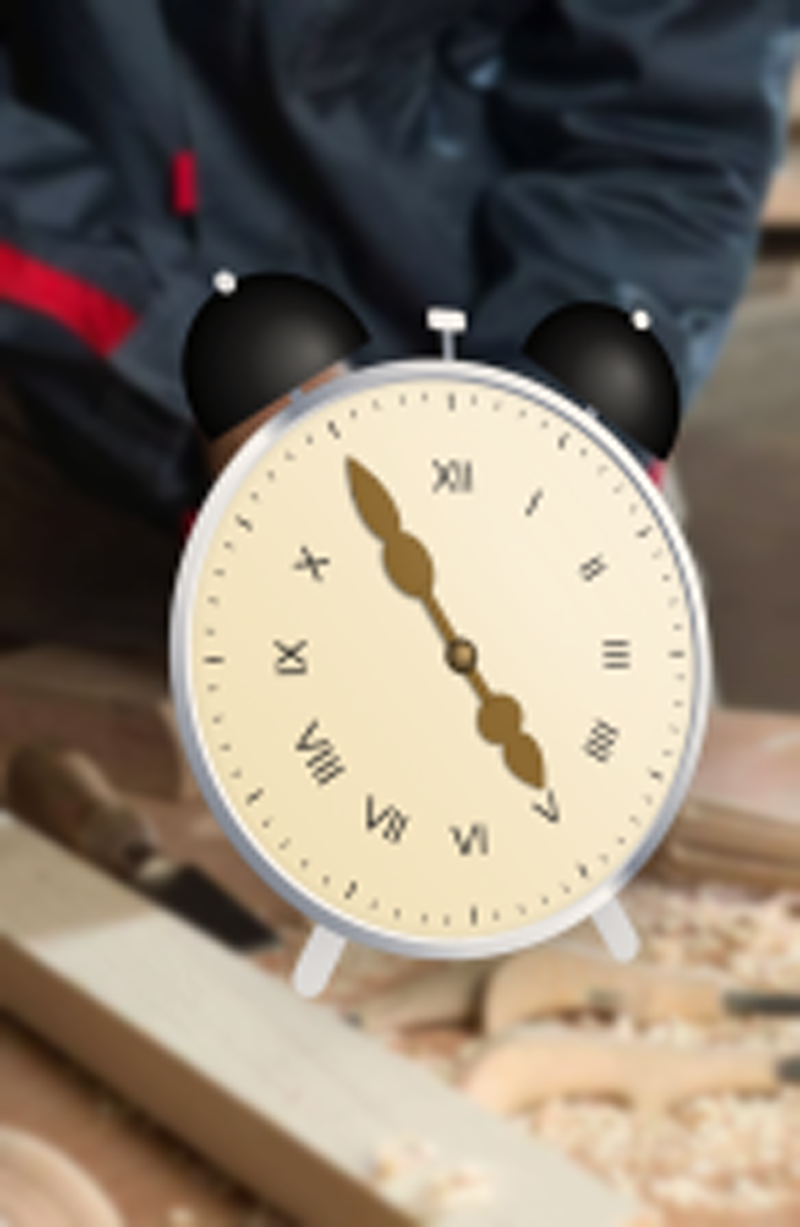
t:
**4:55**
